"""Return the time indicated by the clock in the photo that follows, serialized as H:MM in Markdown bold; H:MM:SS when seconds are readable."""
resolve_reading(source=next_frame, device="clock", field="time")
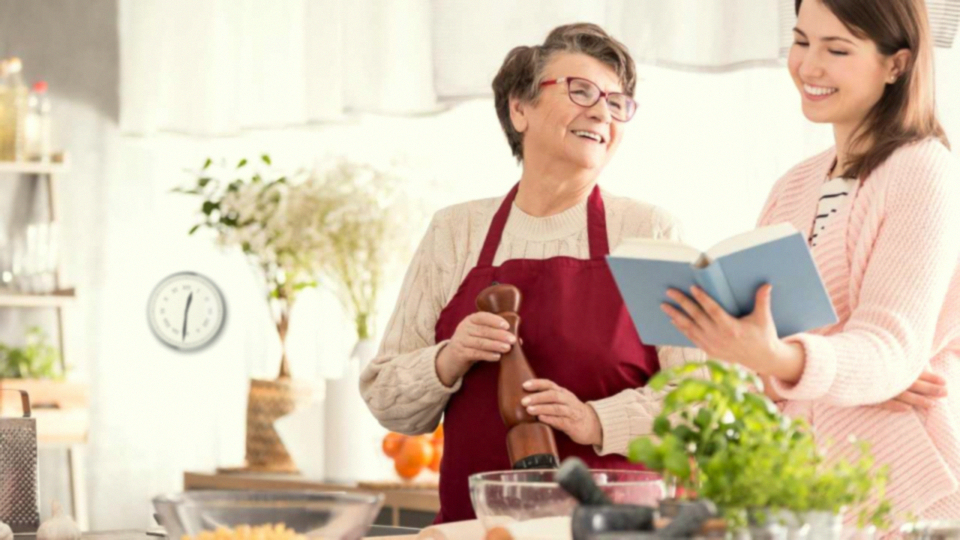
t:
**12:31**
